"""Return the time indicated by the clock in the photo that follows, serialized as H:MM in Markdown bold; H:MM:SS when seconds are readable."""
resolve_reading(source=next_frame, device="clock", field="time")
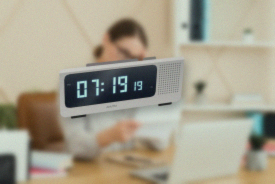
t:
**7:19:19**
